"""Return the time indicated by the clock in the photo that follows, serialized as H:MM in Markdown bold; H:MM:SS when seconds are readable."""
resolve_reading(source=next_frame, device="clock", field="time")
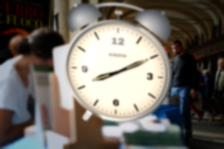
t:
**8:10**
